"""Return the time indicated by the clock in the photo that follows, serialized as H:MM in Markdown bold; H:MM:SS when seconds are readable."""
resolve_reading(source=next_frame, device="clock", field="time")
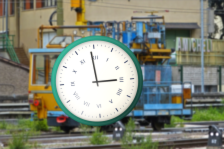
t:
**2:59**
